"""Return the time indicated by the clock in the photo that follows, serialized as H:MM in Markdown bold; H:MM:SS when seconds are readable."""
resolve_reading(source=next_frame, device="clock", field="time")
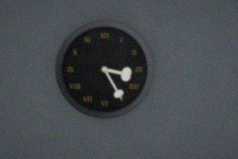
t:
**3:25**
